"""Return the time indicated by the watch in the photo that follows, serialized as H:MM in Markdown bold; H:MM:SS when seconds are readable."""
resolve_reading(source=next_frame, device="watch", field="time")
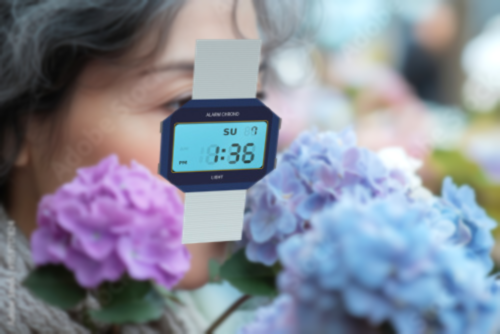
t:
**1:36**
